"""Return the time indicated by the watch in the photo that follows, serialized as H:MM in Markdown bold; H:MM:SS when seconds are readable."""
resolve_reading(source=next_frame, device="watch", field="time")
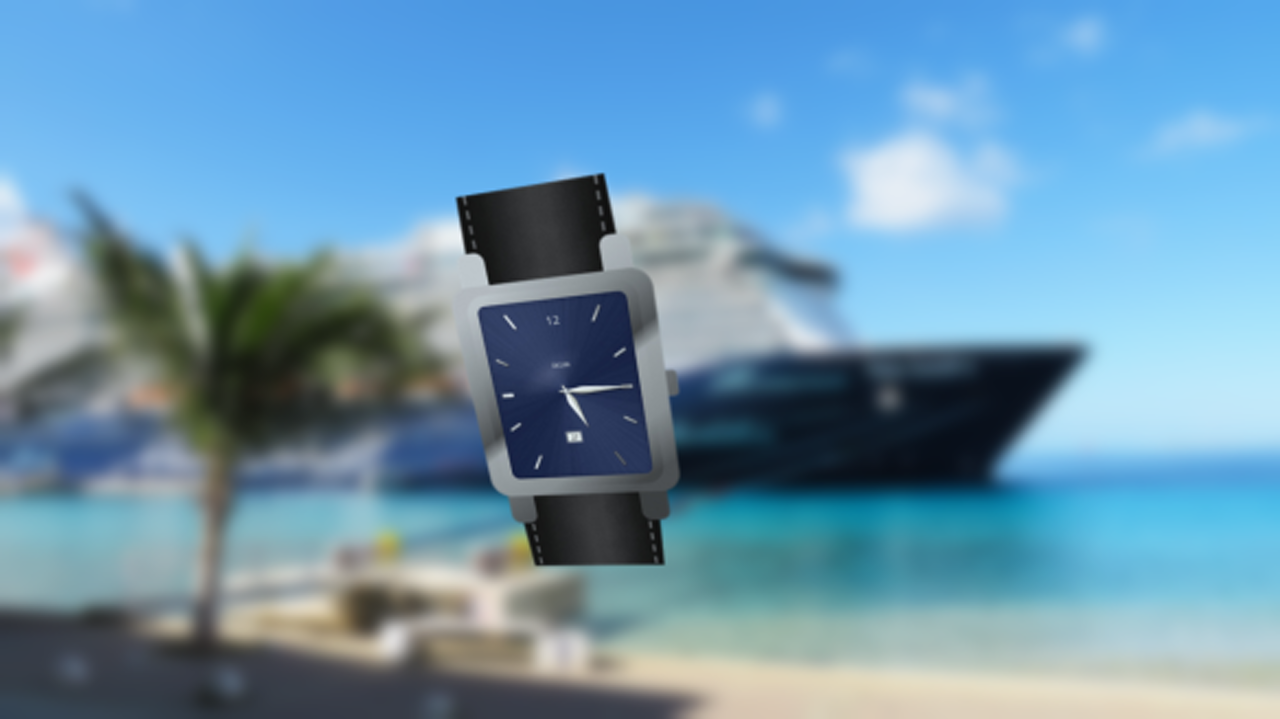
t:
**5:15**
